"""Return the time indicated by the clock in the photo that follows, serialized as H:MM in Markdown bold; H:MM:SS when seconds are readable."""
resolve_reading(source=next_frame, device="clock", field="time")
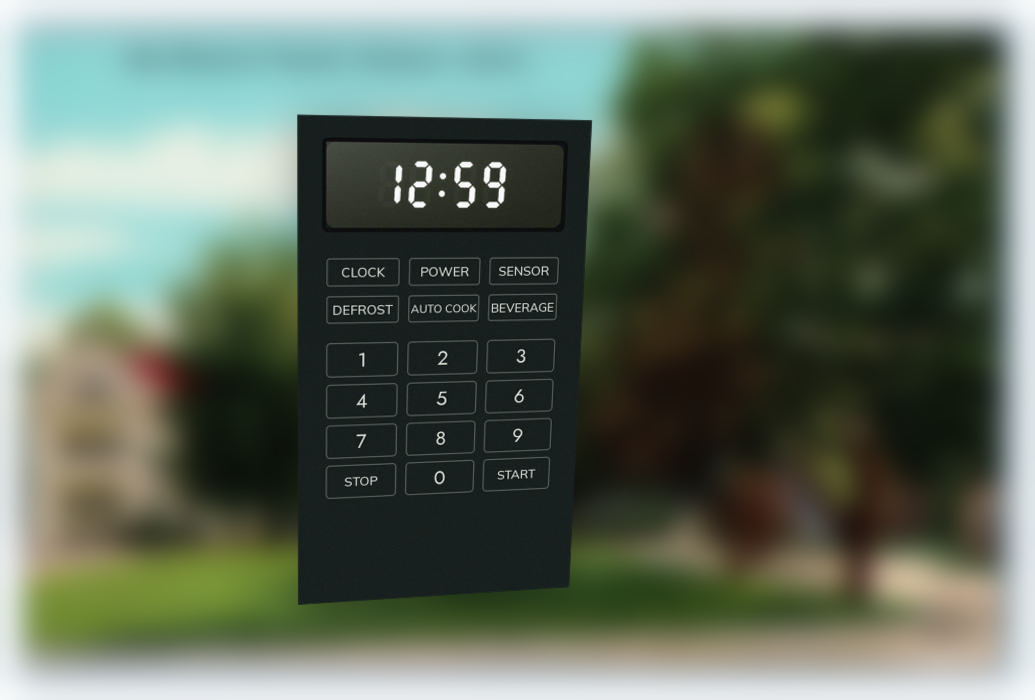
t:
**12:59**
